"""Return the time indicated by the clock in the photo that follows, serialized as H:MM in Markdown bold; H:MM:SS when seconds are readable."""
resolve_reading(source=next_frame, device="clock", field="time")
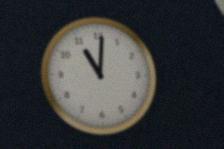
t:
**11:01**
